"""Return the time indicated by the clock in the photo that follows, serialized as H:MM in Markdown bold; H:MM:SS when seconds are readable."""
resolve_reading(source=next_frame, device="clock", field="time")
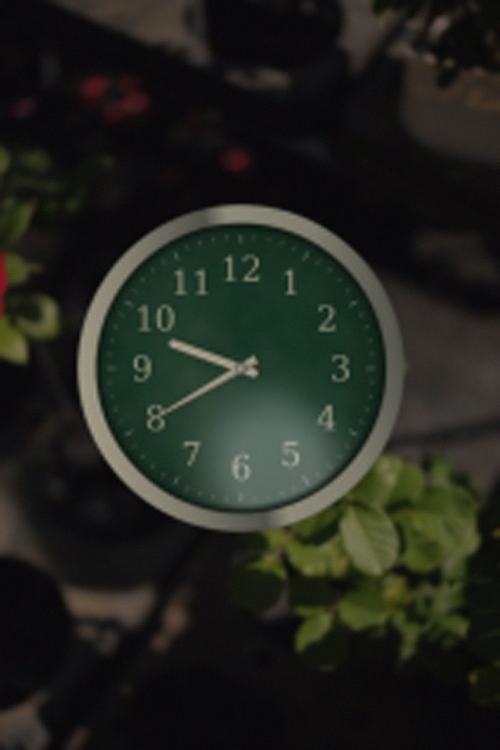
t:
**9:40**
